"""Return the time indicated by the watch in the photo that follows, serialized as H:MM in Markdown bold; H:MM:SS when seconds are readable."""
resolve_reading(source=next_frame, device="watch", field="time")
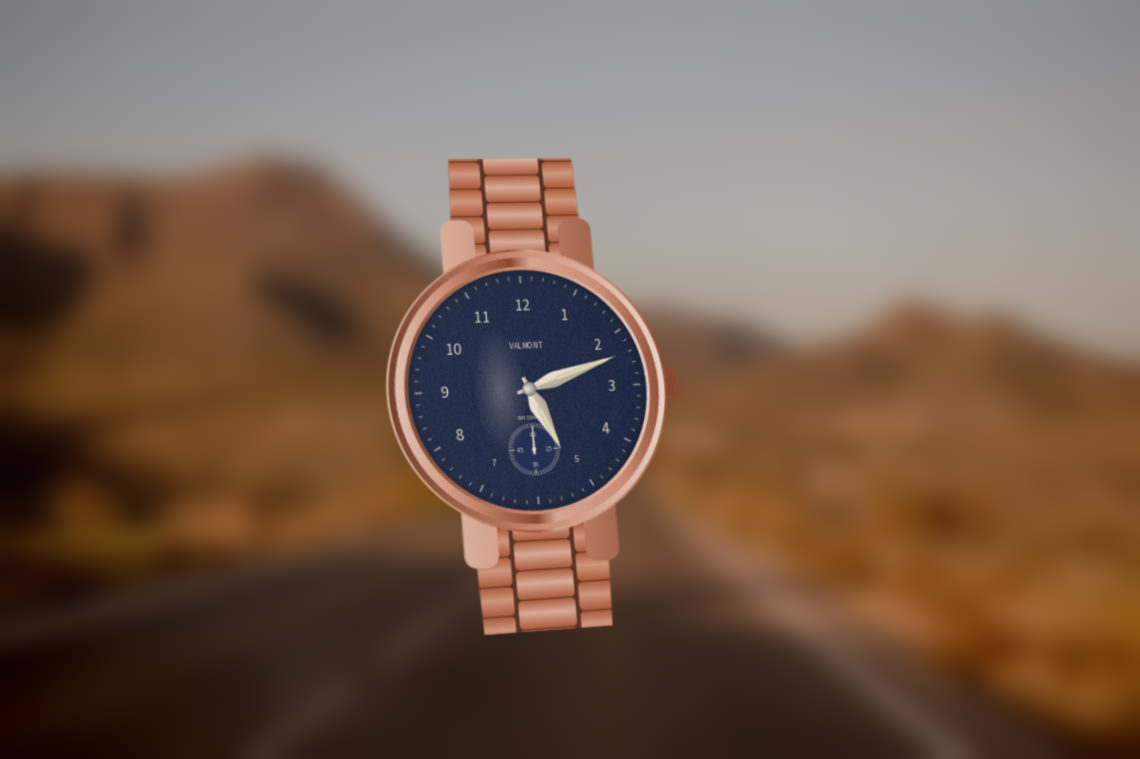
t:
**5:12**
